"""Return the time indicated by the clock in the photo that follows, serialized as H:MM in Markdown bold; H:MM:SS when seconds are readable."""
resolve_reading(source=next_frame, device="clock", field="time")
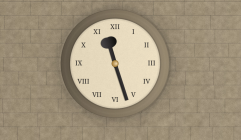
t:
**11:27**
